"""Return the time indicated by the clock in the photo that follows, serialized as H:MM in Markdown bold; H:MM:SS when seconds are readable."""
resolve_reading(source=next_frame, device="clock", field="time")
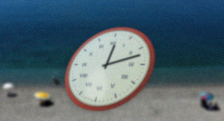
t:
**12:12**
